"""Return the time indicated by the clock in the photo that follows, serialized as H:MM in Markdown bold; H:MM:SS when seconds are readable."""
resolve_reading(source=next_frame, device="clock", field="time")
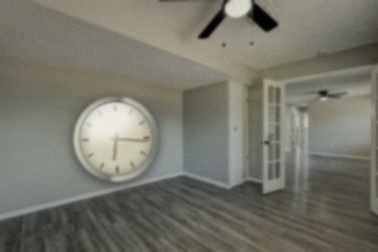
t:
**6:16**
